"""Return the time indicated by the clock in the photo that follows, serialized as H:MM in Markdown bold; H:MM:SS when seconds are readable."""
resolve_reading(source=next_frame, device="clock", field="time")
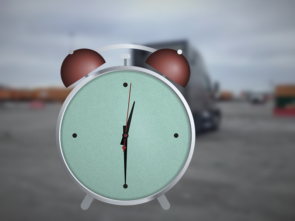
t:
**12:30:01**
